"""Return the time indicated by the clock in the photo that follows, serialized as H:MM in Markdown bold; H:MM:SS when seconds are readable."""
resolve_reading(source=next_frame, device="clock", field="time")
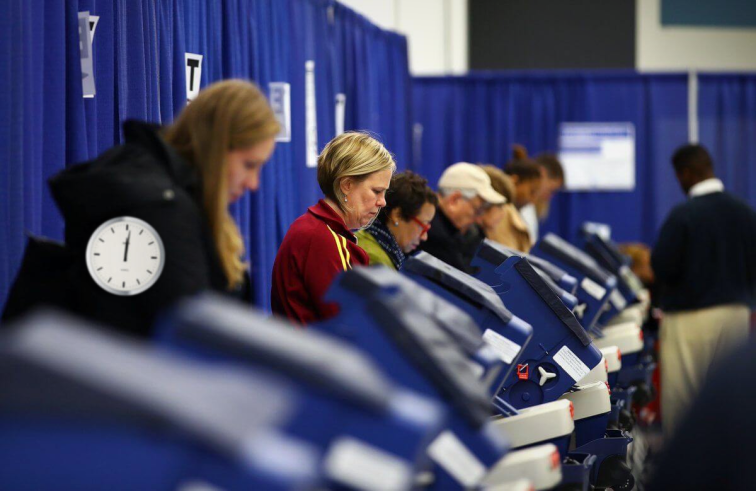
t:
**12:01**
